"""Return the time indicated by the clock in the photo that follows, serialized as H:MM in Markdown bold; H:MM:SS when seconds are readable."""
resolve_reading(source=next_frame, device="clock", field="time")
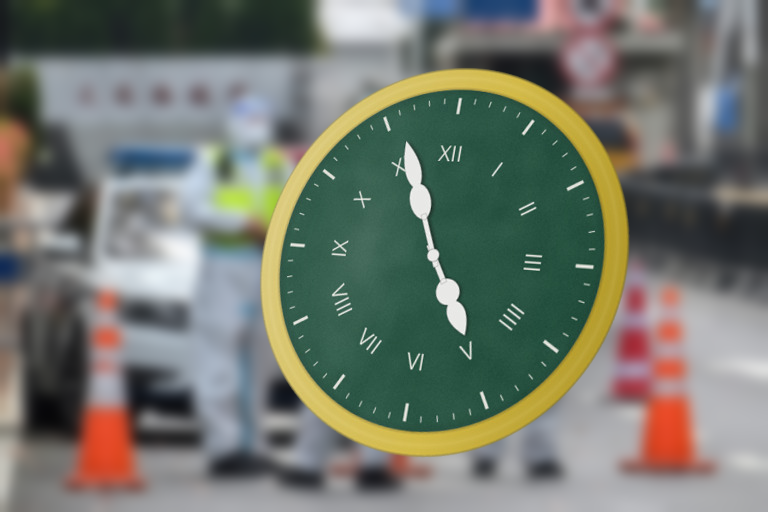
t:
**4:56**
